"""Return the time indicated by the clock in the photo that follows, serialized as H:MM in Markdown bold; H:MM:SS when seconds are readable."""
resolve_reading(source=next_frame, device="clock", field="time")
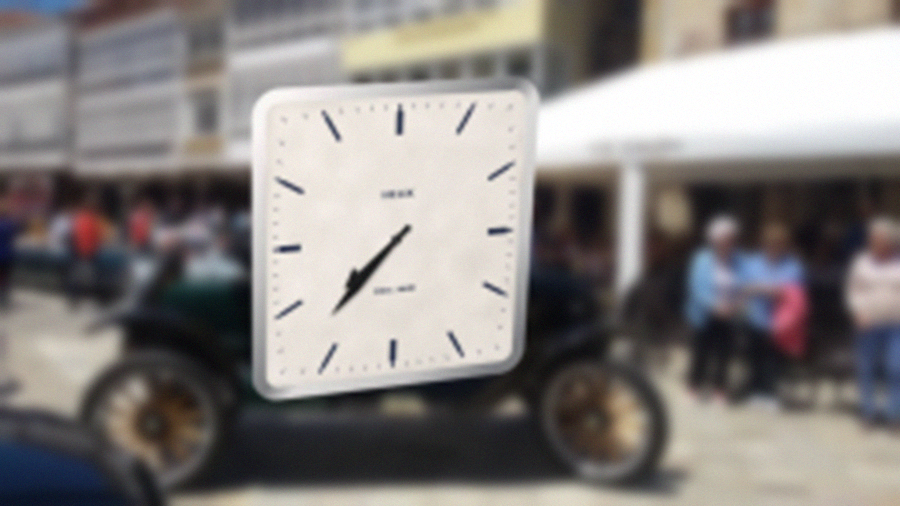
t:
**7:37**
